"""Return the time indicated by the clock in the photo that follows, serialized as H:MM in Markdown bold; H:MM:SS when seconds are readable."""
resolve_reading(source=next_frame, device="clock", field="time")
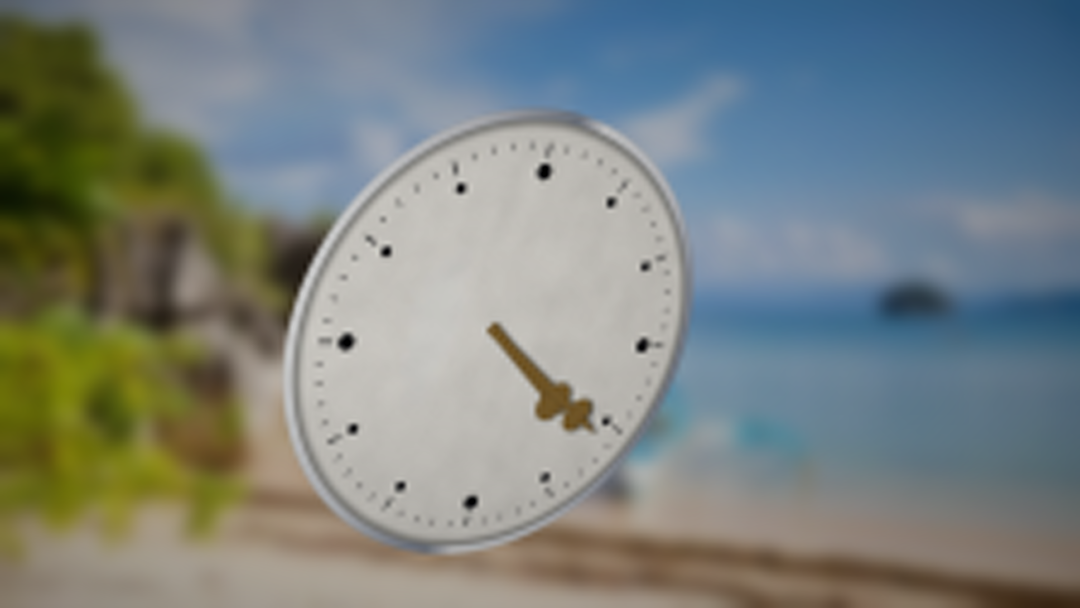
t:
**4:21**
